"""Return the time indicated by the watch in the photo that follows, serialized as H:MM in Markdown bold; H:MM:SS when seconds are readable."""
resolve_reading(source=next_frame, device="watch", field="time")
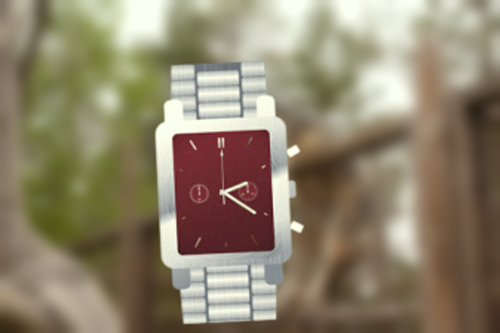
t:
**2:21**
